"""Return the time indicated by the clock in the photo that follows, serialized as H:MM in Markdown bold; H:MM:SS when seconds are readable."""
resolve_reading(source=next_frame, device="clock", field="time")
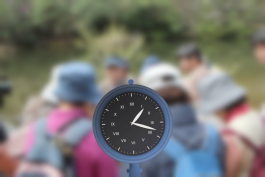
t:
**1:18**
